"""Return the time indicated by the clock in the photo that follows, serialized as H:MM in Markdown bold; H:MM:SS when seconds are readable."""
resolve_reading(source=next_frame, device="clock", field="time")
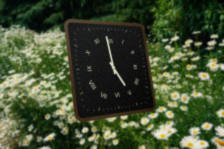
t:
**4:59**
